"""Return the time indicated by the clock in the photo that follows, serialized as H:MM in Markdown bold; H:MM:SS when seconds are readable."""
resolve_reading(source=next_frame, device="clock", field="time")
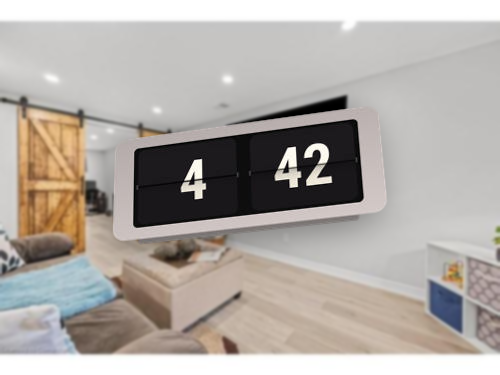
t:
**4:42**
